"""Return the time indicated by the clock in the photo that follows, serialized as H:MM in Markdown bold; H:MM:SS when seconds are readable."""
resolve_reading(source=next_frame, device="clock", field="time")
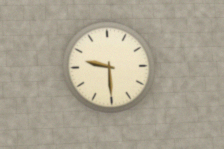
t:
**9:30**
